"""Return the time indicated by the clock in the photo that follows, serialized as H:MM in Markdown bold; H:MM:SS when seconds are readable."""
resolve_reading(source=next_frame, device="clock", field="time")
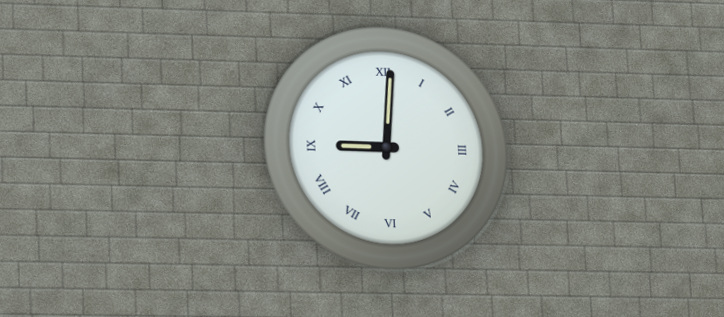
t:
**9:01**
